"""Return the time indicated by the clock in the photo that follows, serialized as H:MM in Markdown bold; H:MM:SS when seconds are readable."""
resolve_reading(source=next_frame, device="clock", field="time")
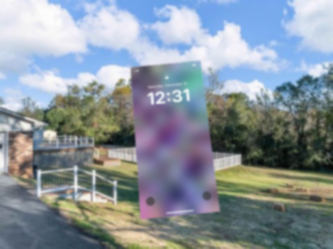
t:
**12:31**
